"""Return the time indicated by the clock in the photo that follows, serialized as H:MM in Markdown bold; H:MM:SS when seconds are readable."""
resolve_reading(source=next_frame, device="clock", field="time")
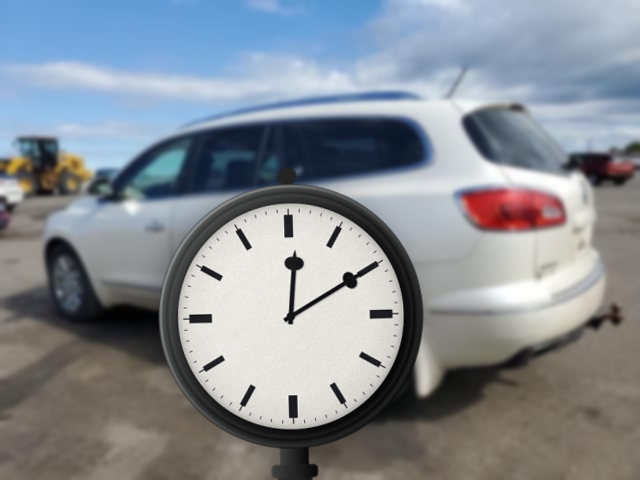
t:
**12:10**
